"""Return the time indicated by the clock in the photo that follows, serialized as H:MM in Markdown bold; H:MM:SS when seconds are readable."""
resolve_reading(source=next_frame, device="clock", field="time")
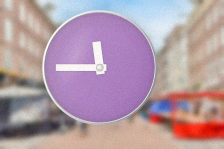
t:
**11:45**
